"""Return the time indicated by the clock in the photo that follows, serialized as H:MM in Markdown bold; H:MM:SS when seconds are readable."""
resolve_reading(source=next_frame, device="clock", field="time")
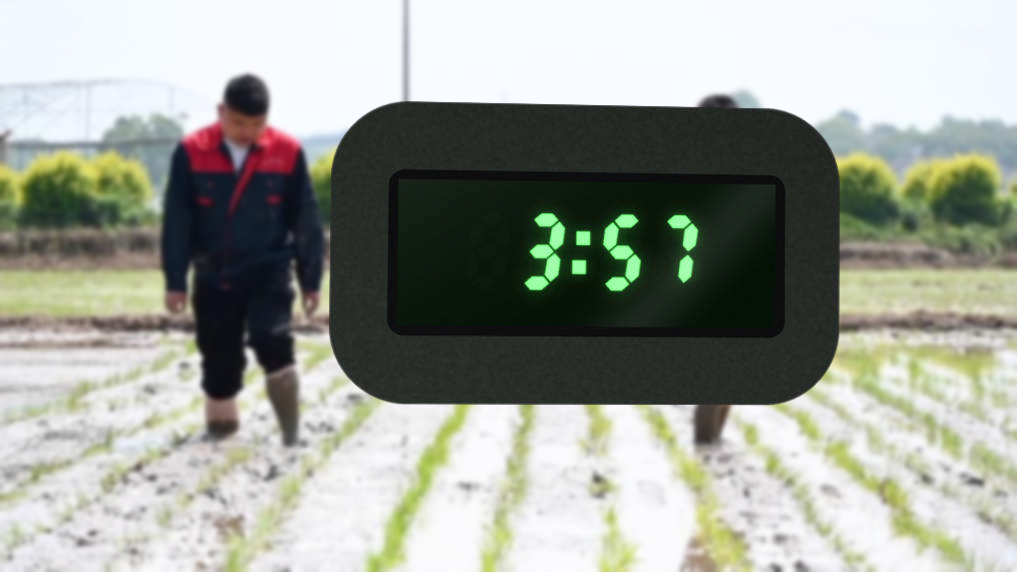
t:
**3:57**
